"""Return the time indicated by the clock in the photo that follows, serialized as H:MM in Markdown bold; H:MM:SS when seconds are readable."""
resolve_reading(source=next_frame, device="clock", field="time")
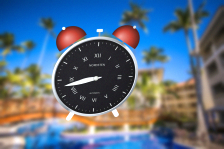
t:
**8:43**
